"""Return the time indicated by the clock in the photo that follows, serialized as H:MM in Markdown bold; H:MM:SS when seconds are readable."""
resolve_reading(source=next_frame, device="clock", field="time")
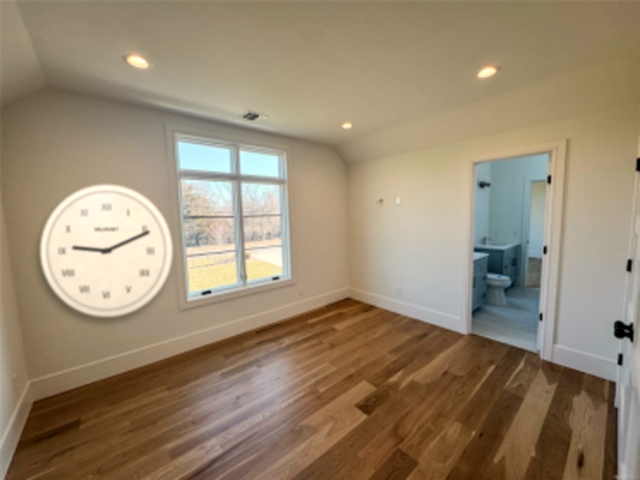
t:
**9:11**
